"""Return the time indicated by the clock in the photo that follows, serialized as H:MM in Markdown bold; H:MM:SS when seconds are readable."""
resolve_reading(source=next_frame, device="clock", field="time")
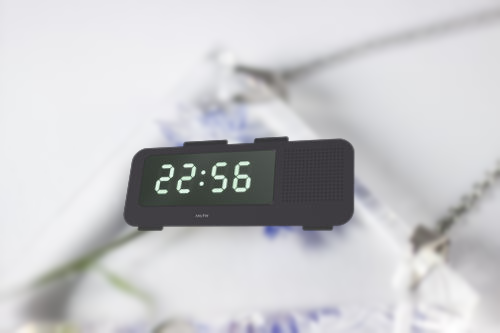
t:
**22:56**
